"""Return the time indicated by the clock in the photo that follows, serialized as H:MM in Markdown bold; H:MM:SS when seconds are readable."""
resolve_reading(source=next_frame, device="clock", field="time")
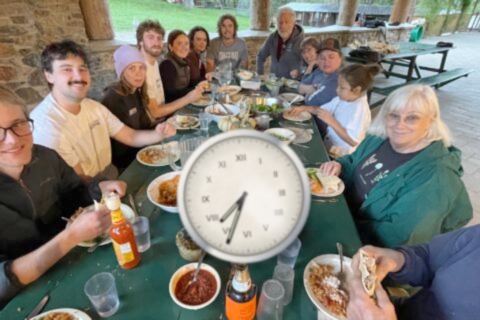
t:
**7:34**
